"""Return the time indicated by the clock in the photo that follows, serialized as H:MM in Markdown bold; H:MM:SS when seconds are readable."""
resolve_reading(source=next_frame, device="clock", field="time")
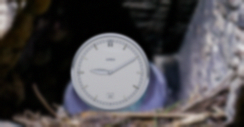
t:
**9:10**
